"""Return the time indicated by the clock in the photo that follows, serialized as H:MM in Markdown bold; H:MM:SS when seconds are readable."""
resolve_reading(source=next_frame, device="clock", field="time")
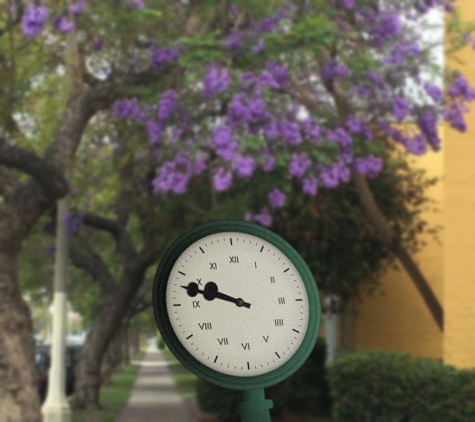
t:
**9:48**
